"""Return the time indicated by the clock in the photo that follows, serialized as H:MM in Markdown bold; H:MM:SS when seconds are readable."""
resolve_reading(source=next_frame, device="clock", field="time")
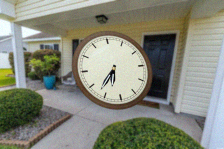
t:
**6:37**
